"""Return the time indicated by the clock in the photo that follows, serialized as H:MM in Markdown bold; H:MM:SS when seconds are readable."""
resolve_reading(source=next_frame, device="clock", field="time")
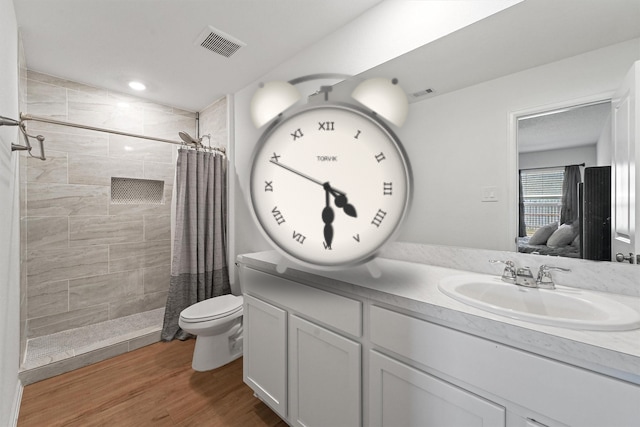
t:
**4:29:49**
